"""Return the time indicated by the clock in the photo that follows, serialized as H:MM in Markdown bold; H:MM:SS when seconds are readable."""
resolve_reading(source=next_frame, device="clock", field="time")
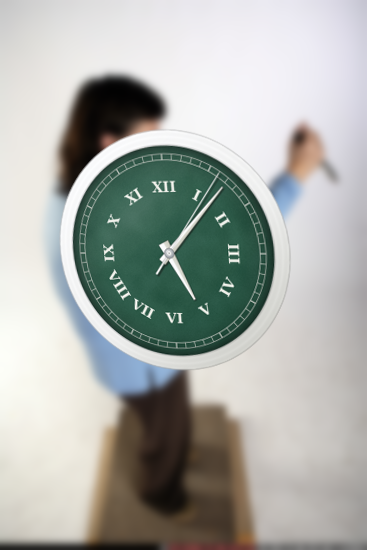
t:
**5:07:06**
